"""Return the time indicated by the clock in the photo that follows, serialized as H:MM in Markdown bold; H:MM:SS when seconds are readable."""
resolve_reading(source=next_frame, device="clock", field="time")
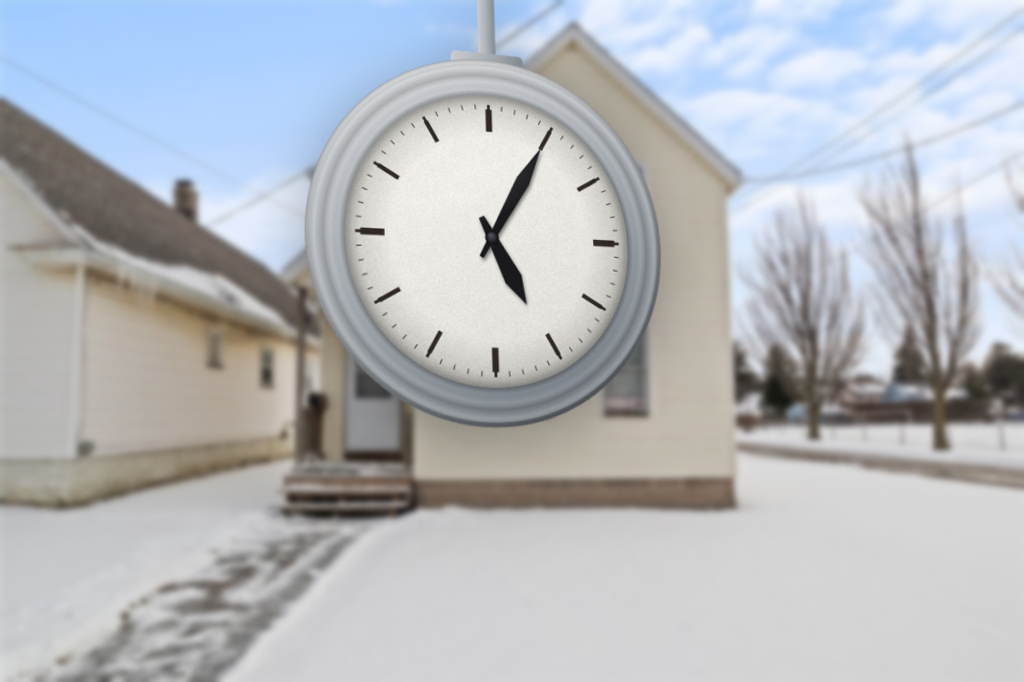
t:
**5:05**
